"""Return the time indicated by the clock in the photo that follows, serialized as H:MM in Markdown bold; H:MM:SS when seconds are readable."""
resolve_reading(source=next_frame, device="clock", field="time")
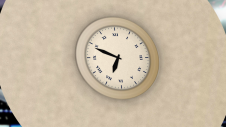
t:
**6:49**
